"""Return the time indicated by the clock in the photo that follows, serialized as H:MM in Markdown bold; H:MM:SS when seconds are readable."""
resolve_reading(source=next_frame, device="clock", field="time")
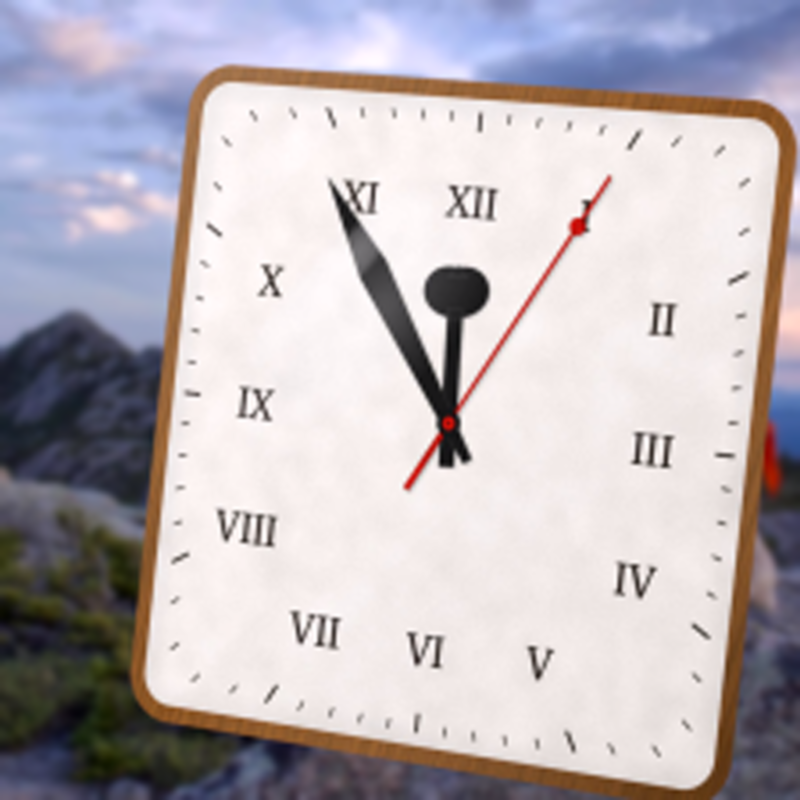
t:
**11:54:05**
